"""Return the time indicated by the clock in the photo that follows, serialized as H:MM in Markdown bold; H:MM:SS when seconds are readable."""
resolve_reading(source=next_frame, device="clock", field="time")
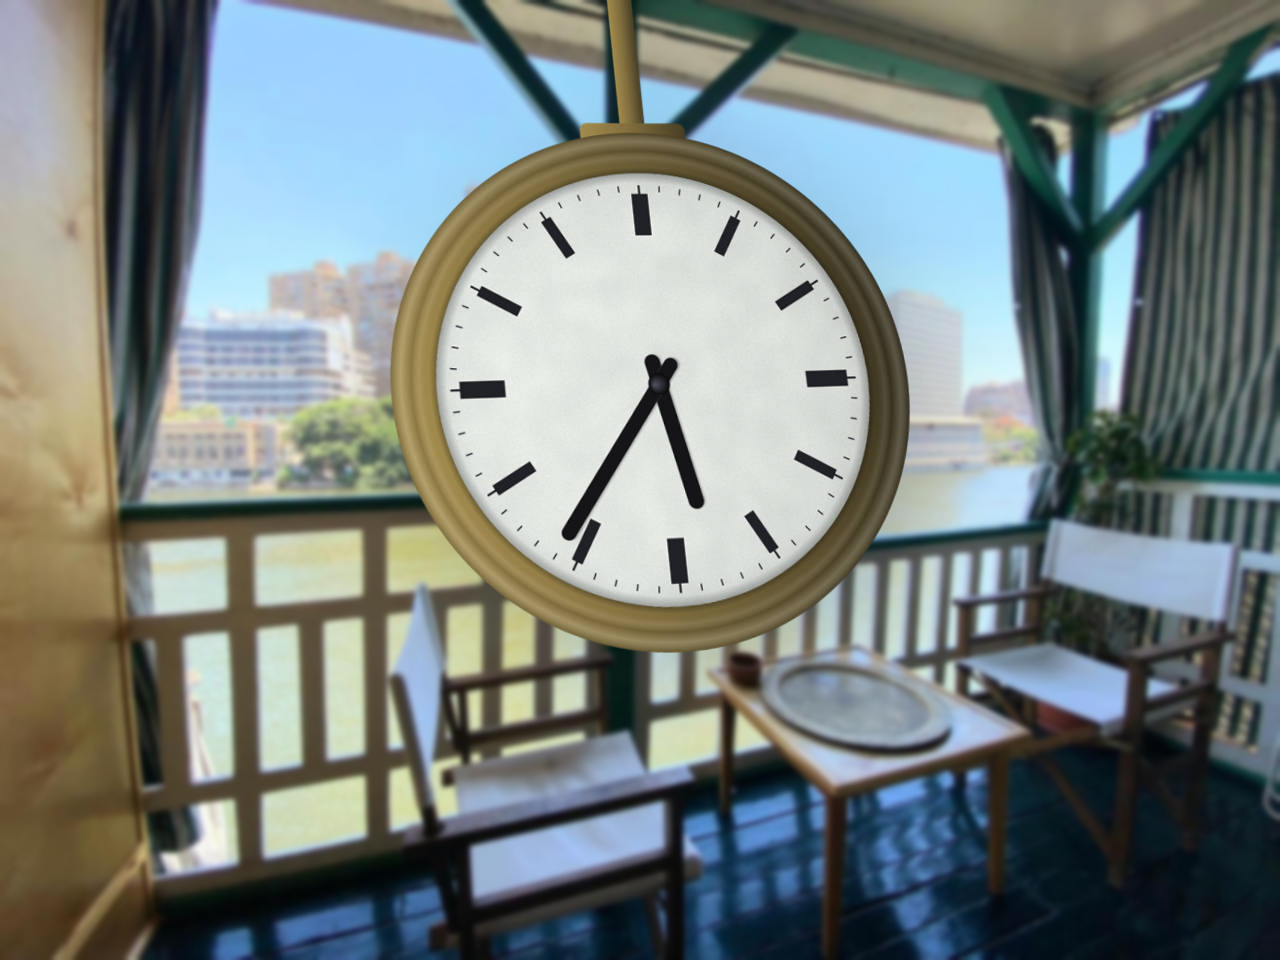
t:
**5:36**
